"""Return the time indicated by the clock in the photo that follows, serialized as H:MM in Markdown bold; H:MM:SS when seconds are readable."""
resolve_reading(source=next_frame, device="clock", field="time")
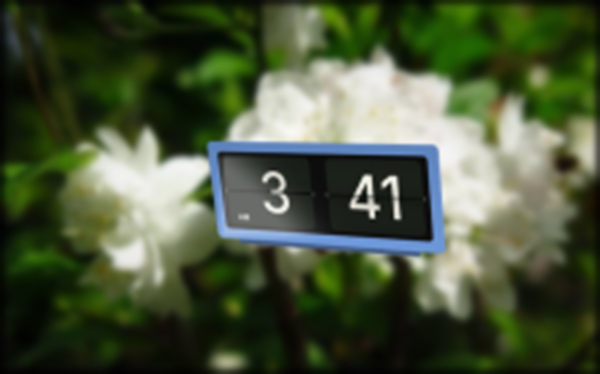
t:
**3:41**
